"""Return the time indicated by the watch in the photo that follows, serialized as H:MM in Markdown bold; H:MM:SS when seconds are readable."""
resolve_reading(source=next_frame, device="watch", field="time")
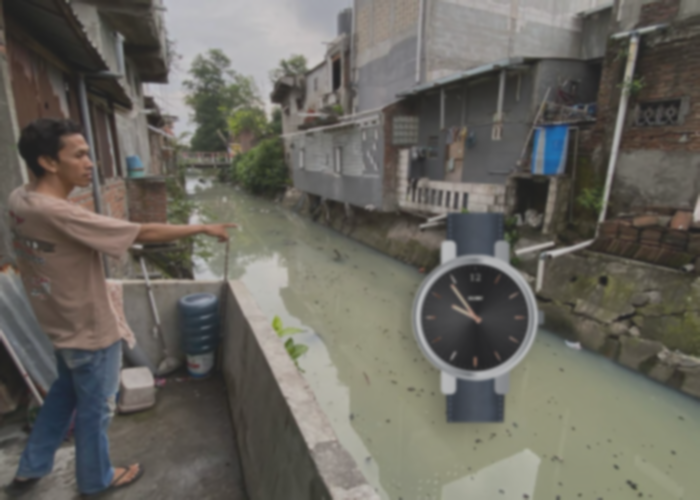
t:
**9:54**
